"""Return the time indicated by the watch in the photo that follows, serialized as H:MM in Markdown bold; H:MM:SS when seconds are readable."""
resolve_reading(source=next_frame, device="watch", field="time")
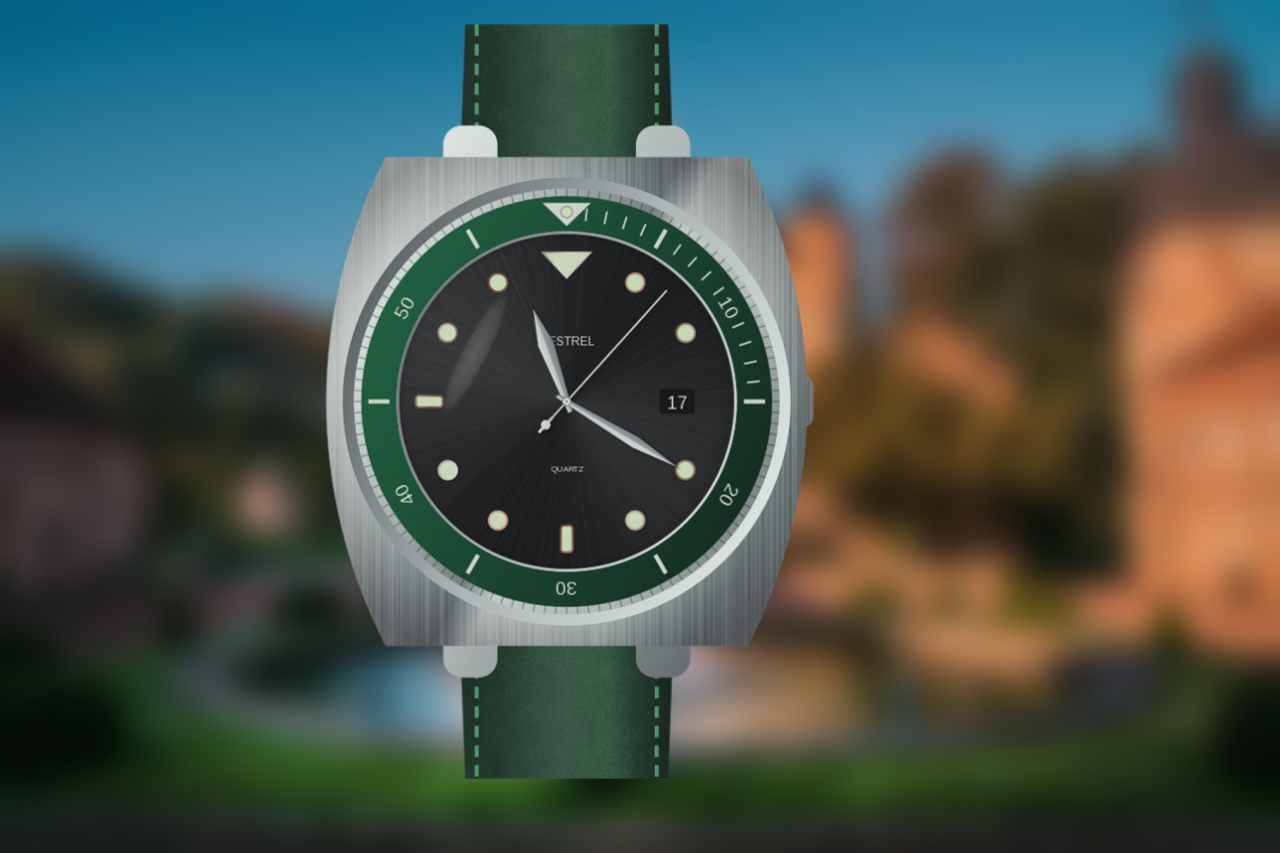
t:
**11:20:07**
